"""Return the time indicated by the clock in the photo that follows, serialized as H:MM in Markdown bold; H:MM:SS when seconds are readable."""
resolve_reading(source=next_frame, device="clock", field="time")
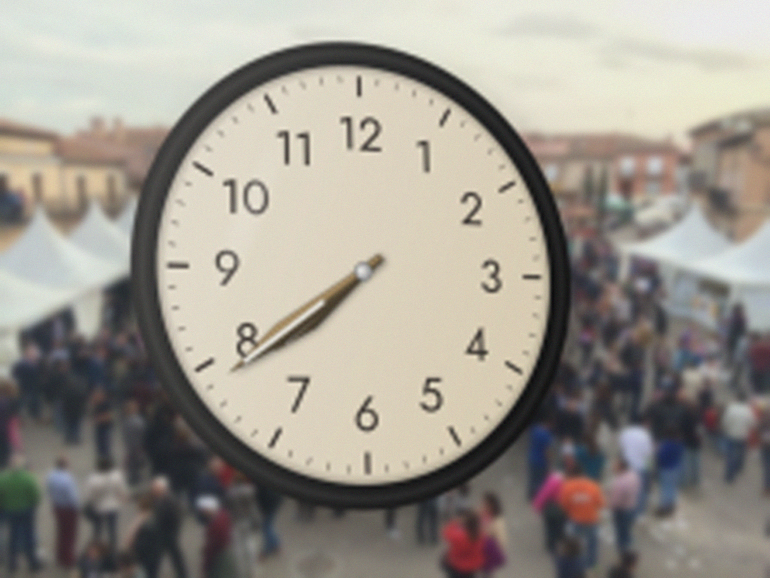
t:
**7:39**
